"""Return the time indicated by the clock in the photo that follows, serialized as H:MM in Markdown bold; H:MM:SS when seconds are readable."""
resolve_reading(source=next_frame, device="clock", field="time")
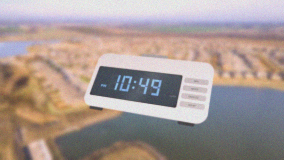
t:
**10:49**
